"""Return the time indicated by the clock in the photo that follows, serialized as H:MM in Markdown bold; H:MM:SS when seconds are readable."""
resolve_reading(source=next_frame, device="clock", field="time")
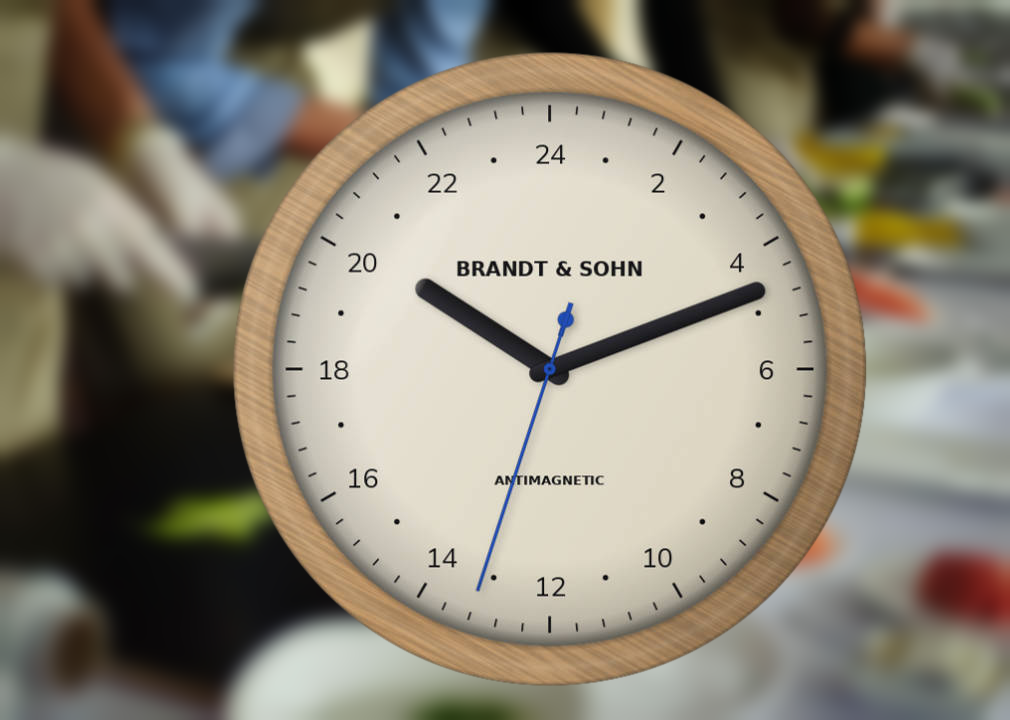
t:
**20:11:33**
